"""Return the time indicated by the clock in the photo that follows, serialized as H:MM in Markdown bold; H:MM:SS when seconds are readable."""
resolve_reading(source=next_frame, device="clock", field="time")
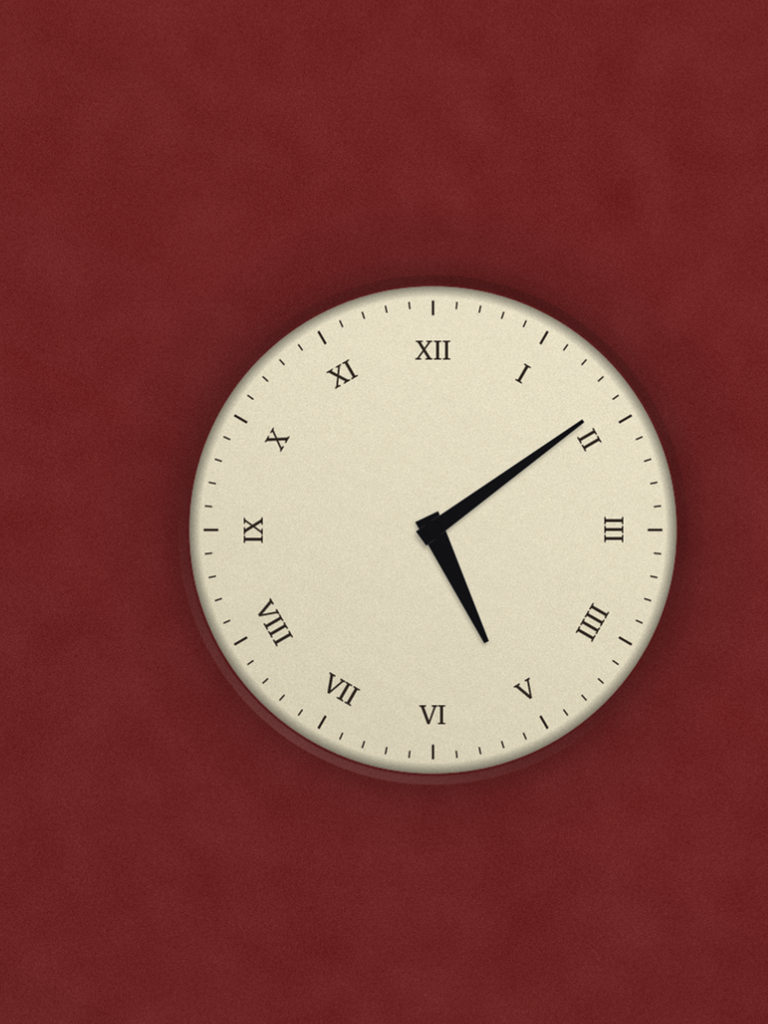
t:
**5:09**
